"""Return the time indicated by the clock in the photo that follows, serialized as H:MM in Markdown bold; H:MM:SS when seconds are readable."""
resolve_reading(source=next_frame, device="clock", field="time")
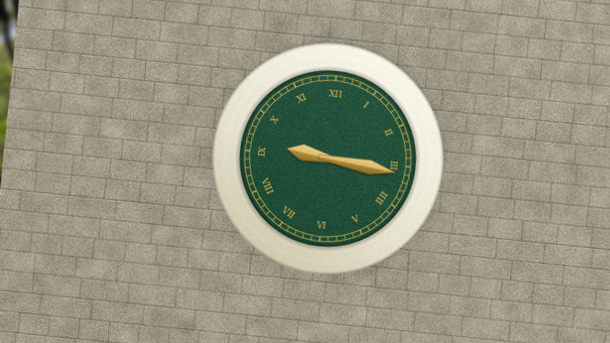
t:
**9:16**
